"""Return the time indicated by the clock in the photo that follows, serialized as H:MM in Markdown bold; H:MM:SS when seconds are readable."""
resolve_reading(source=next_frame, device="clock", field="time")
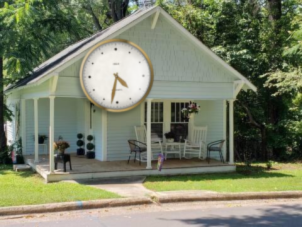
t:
**4:32**
